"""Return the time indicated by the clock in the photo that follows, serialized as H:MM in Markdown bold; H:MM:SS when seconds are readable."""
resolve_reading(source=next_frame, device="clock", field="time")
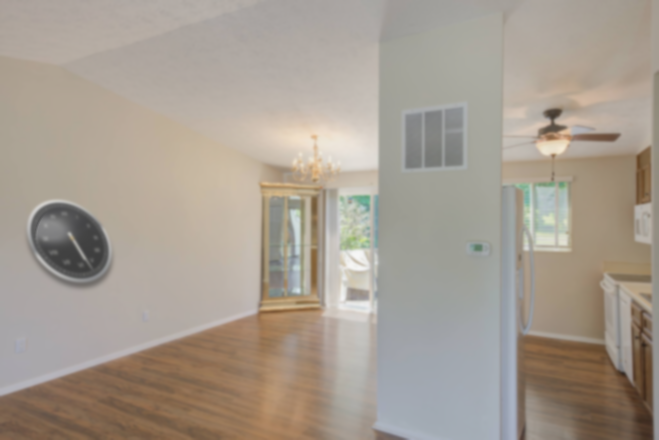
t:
**5:27**
